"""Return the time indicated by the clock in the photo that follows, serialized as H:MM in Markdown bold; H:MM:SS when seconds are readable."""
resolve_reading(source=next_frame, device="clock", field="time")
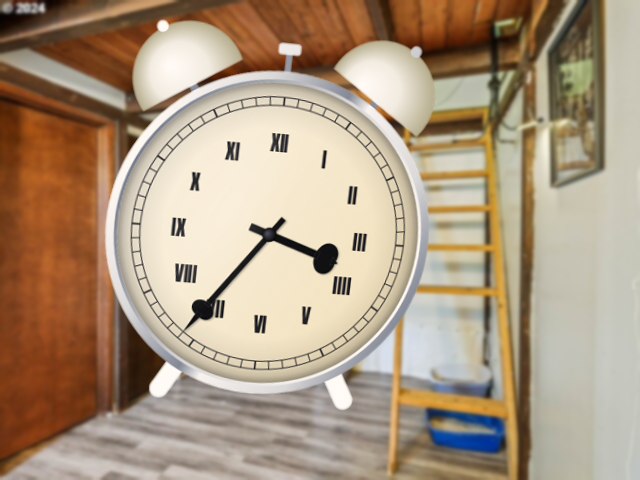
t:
**3:36**
